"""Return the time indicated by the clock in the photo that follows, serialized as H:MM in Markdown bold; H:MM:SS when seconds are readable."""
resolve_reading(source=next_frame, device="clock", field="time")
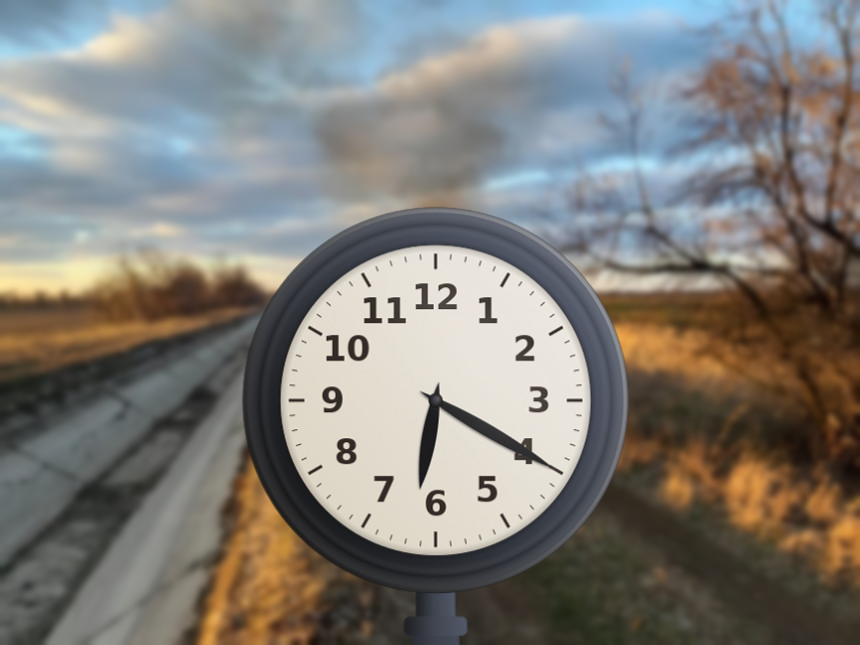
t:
**6:20**
